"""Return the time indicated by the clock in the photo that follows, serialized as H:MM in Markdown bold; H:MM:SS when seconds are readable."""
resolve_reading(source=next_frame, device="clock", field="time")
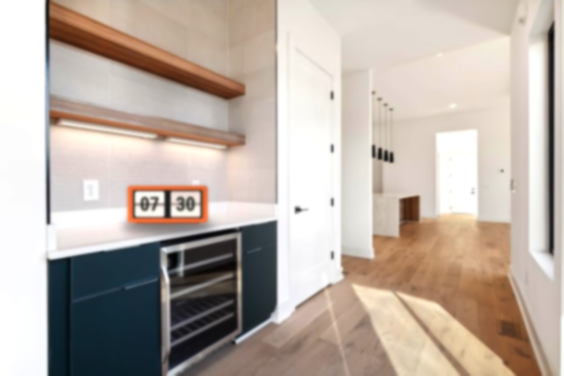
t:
**7:30**
